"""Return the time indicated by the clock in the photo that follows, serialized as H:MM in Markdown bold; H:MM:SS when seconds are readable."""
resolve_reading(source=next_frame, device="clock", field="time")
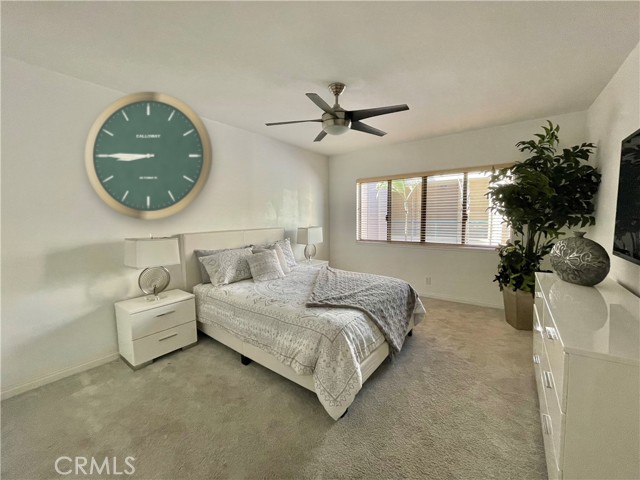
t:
**8:45**
